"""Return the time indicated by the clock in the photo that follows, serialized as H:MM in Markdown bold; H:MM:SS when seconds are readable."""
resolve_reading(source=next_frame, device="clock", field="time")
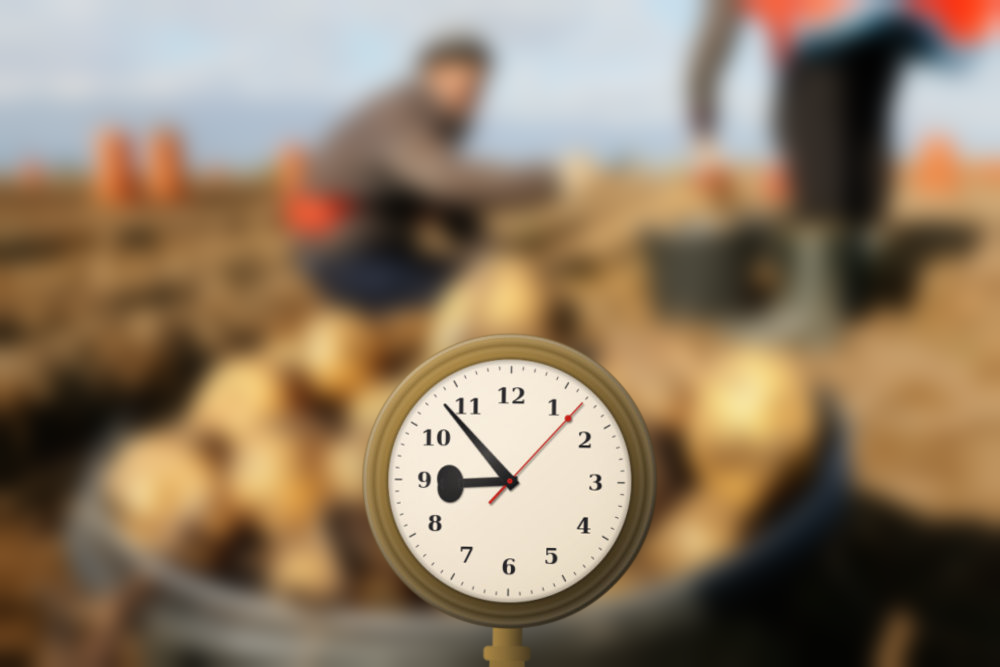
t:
**8:53:07**
